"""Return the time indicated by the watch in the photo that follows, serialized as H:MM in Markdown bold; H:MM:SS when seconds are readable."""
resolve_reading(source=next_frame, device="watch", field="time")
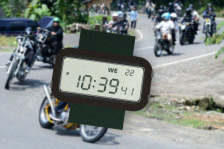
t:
**10:39:41**
